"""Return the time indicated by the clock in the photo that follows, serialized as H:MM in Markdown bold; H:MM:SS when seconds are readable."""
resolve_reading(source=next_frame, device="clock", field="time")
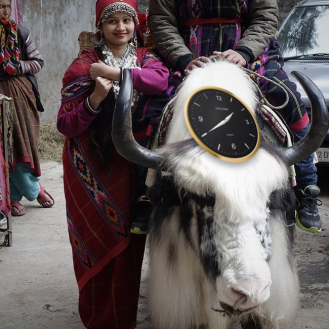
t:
**1:40**
